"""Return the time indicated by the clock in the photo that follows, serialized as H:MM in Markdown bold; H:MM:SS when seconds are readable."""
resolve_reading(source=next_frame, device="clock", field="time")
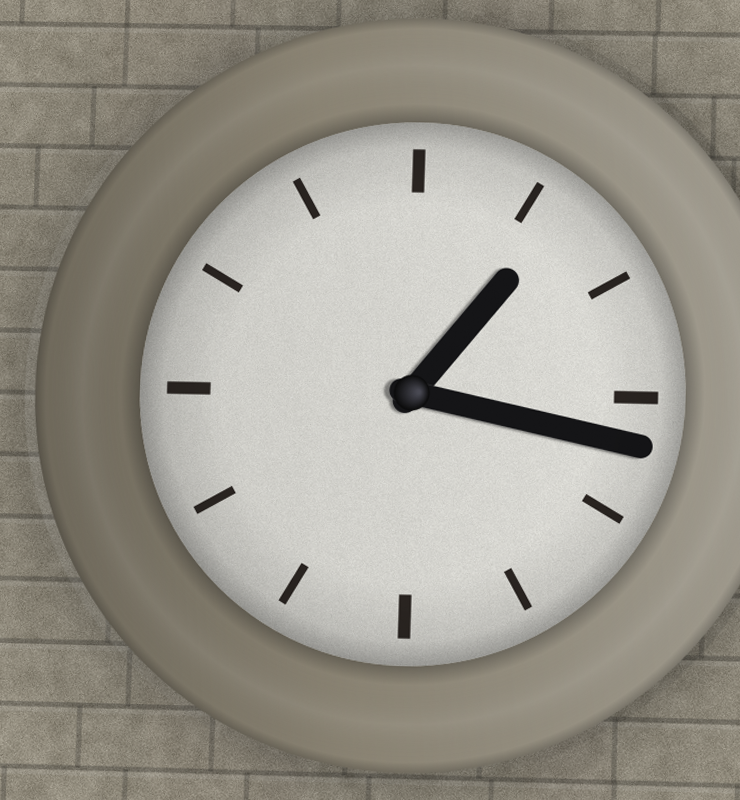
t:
**1:17**
